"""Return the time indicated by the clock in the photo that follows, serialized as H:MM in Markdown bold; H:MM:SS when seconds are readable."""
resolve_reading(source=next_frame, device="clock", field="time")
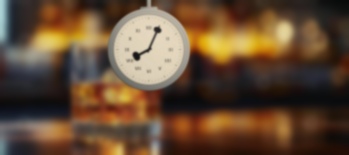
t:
**8:04**
